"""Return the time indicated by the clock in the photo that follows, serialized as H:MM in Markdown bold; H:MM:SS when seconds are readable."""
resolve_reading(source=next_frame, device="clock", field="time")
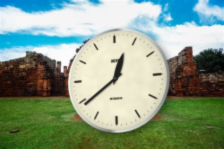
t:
**12:39**
